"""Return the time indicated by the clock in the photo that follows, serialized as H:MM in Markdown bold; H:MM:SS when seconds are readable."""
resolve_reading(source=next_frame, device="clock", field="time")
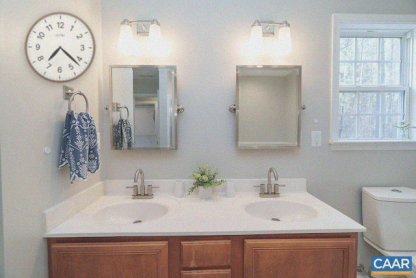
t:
**7:22**
